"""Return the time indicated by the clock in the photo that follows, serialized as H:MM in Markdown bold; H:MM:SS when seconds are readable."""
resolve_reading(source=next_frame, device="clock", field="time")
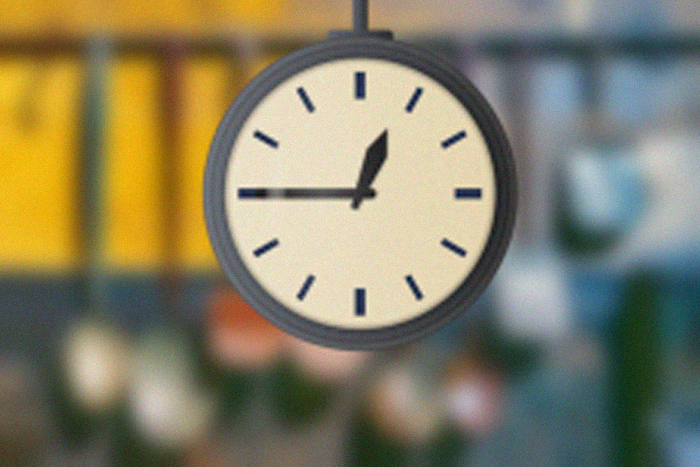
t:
**12:45**
